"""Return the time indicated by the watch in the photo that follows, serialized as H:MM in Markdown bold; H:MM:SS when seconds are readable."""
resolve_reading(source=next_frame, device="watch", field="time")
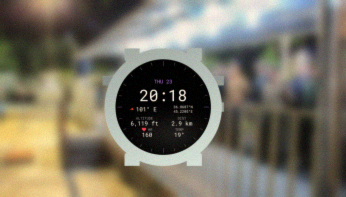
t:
**20:18**
